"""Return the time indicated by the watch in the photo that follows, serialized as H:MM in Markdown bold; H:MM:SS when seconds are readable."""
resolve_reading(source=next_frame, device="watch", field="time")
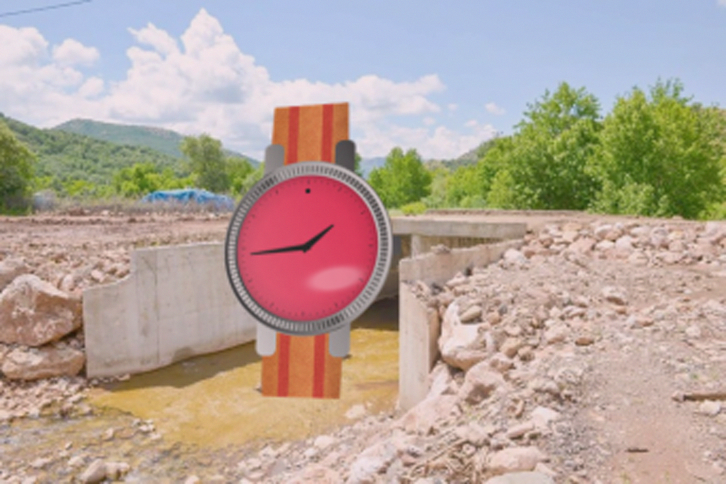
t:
**1:44**
